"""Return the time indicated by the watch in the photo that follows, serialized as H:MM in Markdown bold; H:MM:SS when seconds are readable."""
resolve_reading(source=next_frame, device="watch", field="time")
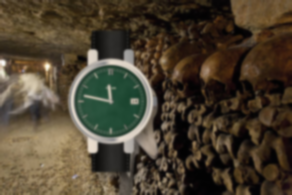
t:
**11:47**
